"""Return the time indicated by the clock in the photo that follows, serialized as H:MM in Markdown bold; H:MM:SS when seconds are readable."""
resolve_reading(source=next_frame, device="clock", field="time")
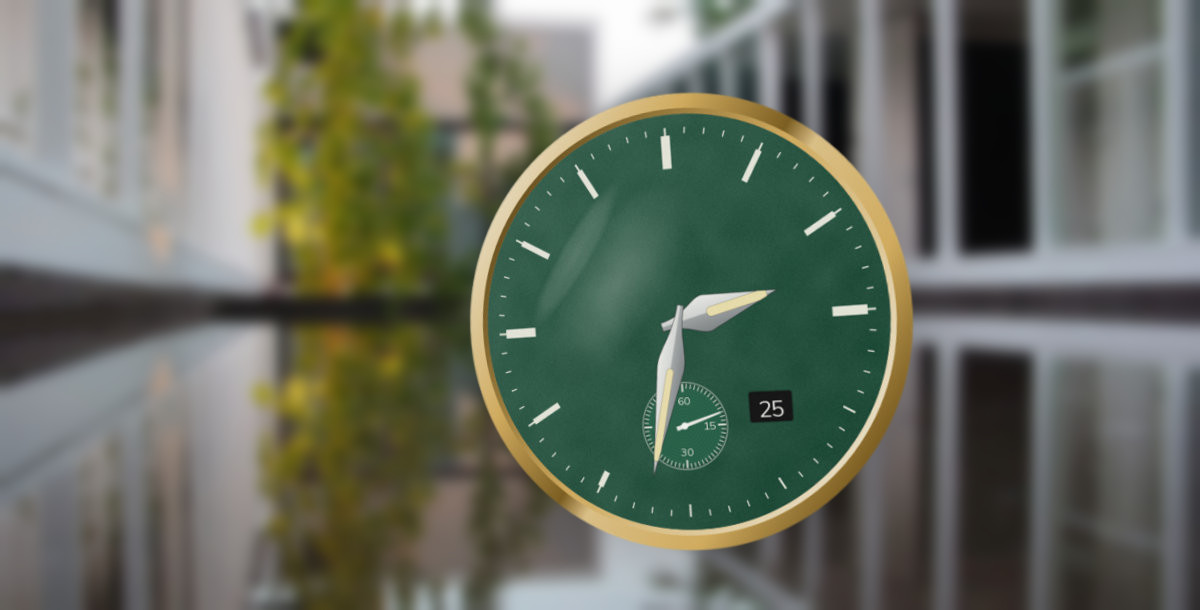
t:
**2:32:12**
